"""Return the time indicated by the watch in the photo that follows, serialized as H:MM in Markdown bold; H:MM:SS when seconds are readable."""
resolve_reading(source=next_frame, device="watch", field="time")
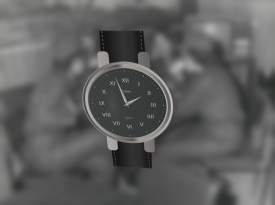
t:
**1:57**
